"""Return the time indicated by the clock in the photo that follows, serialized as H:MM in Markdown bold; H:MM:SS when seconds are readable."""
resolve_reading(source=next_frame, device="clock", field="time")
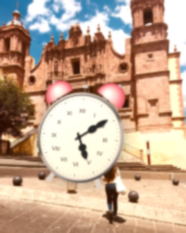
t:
**5:09**
